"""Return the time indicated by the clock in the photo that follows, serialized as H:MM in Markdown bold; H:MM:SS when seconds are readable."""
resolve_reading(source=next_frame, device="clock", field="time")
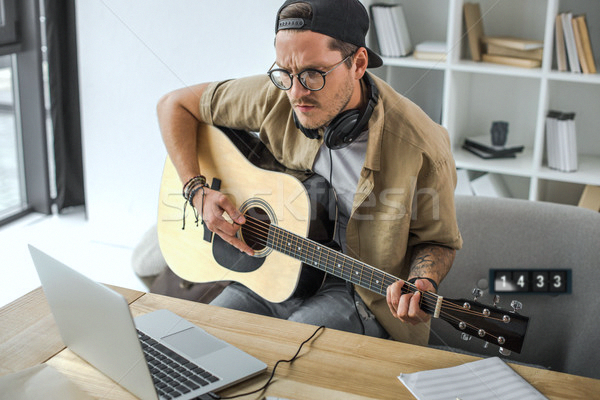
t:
**14:33**
